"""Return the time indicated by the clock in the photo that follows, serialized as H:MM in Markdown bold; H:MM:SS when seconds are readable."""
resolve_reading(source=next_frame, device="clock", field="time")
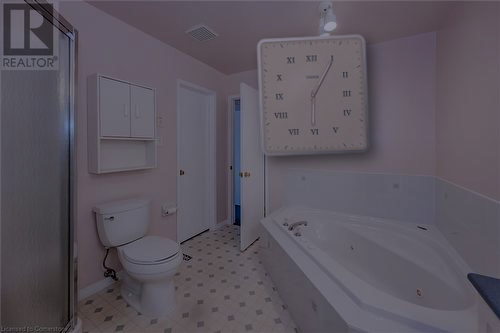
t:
**6:05**
